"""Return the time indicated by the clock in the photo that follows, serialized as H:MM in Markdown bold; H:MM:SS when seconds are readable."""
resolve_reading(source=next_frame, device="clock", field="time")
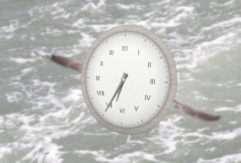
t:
**6:35**
